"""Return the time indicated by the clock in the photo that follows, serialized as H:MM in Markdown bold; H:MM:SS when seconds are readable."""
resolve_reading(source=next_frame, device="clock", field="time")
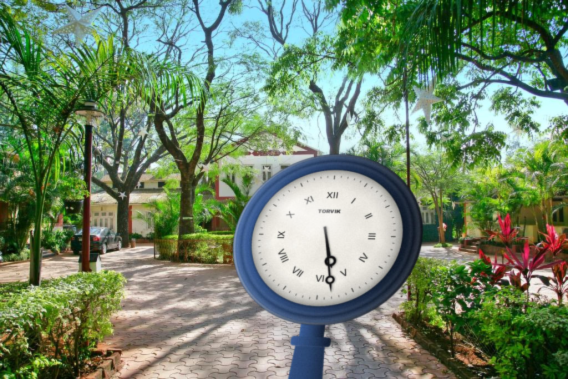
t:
**5:28**
